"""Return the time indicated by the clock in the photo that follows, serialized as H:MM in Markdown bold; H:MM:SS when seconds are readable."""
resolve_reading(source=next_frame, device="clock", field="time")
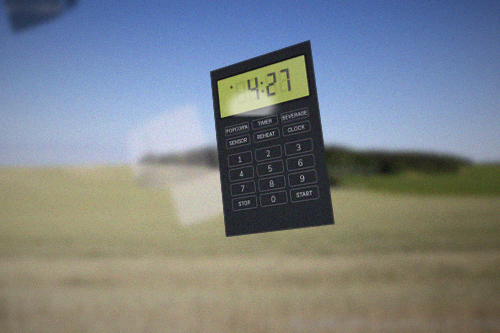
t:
**4:27**
